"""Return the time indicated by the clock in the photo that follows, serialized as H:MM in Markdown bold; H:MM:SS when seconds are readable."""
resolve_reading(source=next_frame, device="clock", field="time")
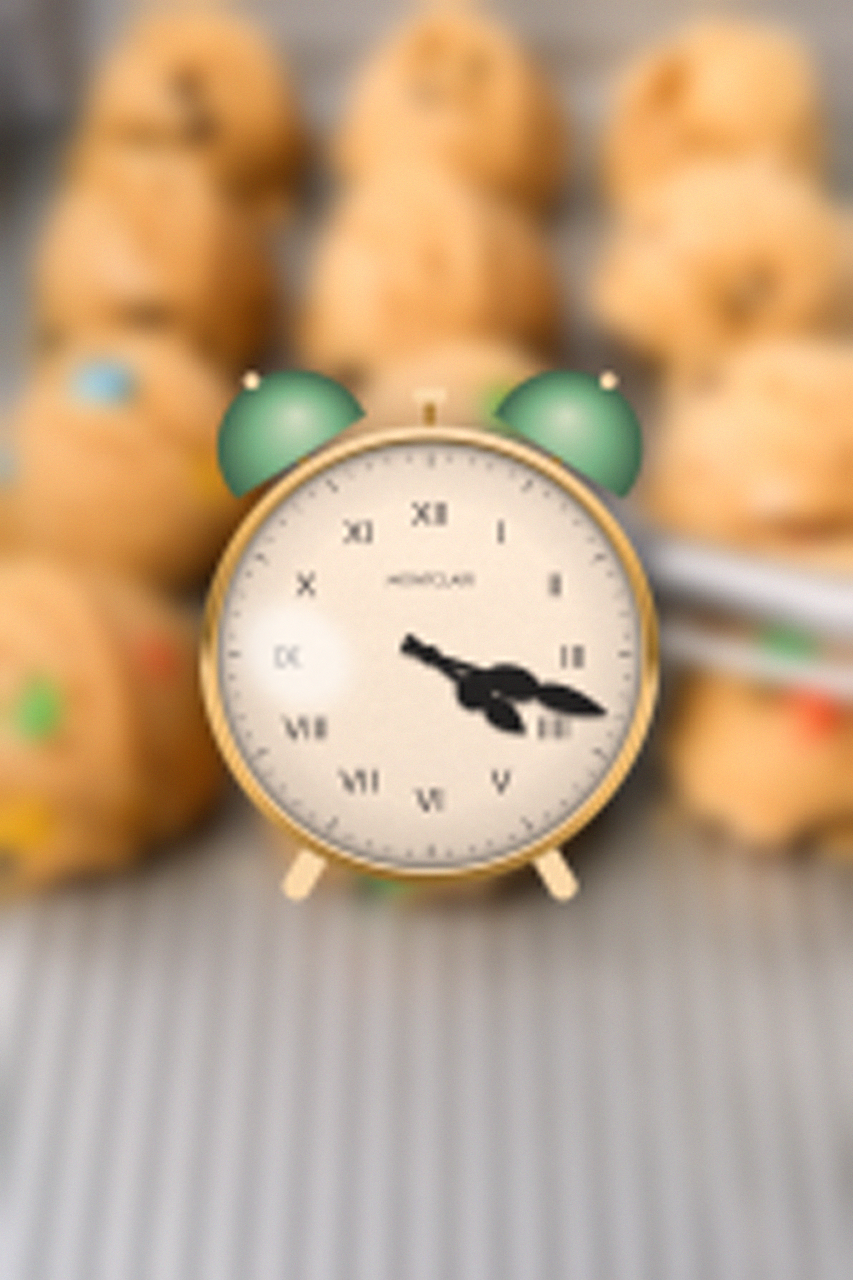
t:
**4:18**
